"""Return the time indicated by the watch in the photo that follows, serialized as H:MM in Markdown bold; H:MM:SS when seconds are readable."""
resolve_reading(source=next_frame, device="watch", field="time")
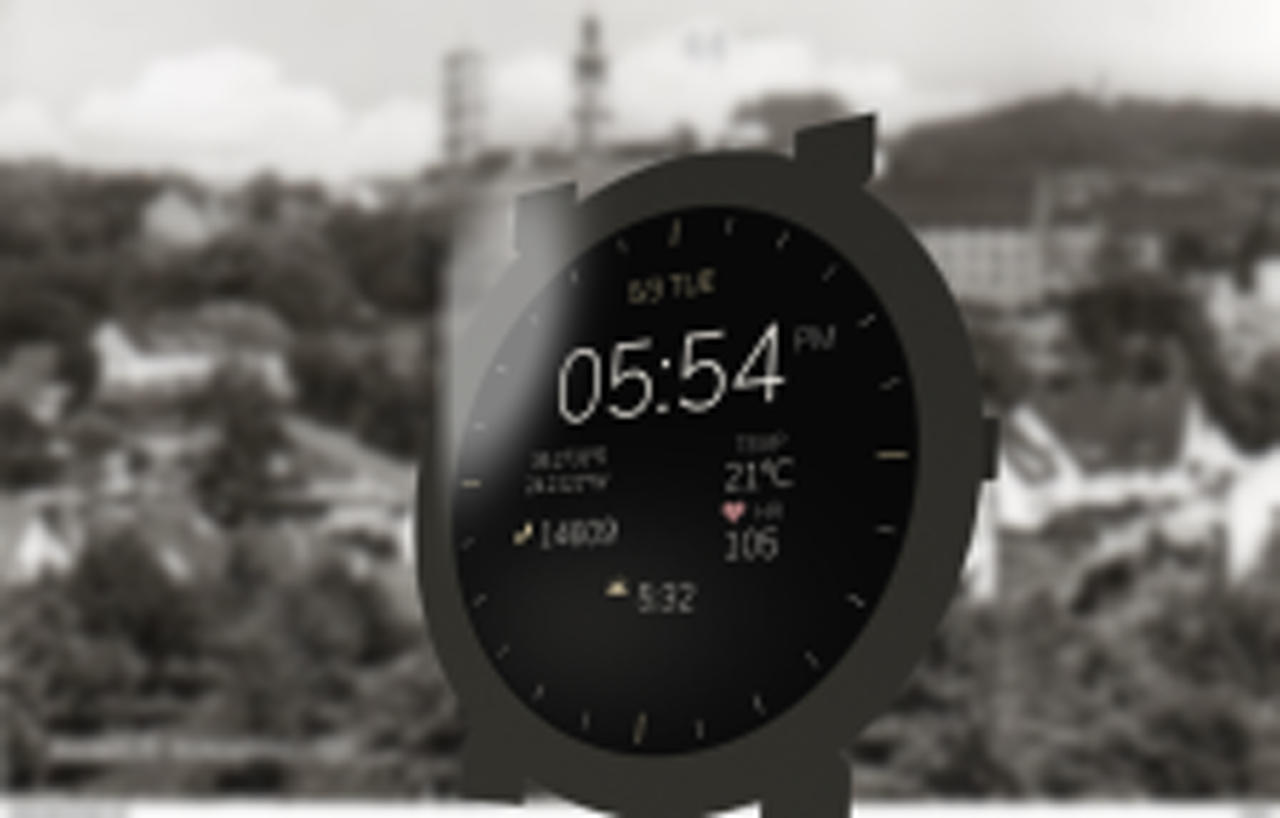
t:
**5:54**
